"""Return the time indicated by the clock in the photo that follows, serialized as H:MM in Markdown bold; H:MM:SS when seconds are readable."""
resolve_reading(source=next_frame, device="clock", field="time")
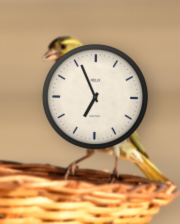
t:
**6:56**
